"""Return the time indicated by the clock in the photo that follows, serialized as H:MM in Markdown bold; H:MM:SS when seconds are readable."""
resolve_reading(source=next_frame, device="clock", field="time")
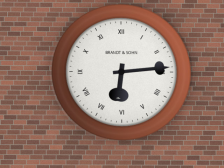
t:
**6:14**
